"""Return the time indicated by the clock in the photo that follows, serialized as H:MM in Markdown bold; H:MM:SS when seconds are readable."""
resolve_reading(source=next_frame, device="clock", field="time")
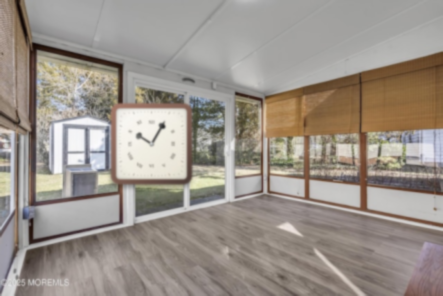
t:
**10:05**
